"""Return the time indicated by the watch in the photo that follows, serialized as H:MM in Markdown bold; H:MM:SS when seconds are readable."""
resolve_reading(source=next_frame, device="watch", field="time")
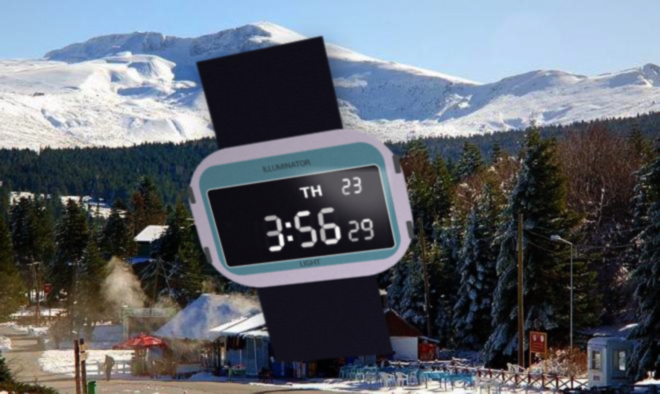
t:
**3:56:29**
